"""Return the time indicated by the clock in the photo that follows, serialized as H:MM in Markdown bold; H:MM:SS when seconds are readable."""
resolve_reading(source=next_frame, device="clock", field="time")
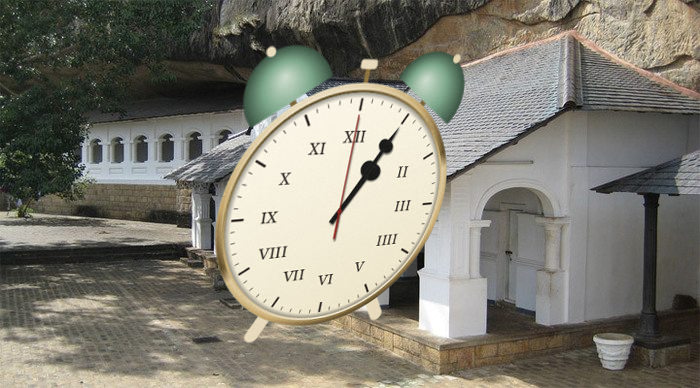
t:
**1:05:00**
